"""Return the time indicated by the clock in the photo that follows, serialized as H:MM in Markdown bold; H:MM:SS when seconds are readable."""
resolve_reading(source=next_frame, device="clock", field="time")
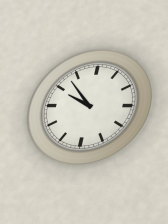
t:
**9:53**
